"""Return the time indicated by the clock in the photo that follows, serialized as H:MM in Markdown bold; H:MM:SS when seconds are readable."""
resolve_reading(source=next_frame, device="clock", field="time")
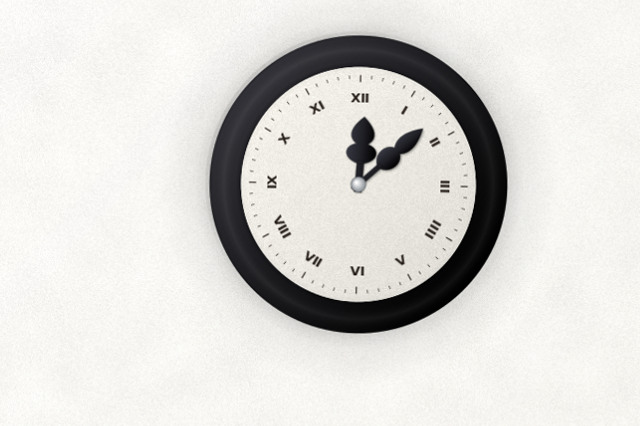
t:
**12:08**
